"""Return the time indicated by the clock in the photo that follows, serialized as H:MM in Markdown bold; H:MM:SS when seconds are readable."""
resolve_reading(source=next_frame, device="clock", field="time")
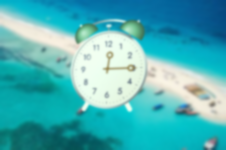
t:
**12:15**
